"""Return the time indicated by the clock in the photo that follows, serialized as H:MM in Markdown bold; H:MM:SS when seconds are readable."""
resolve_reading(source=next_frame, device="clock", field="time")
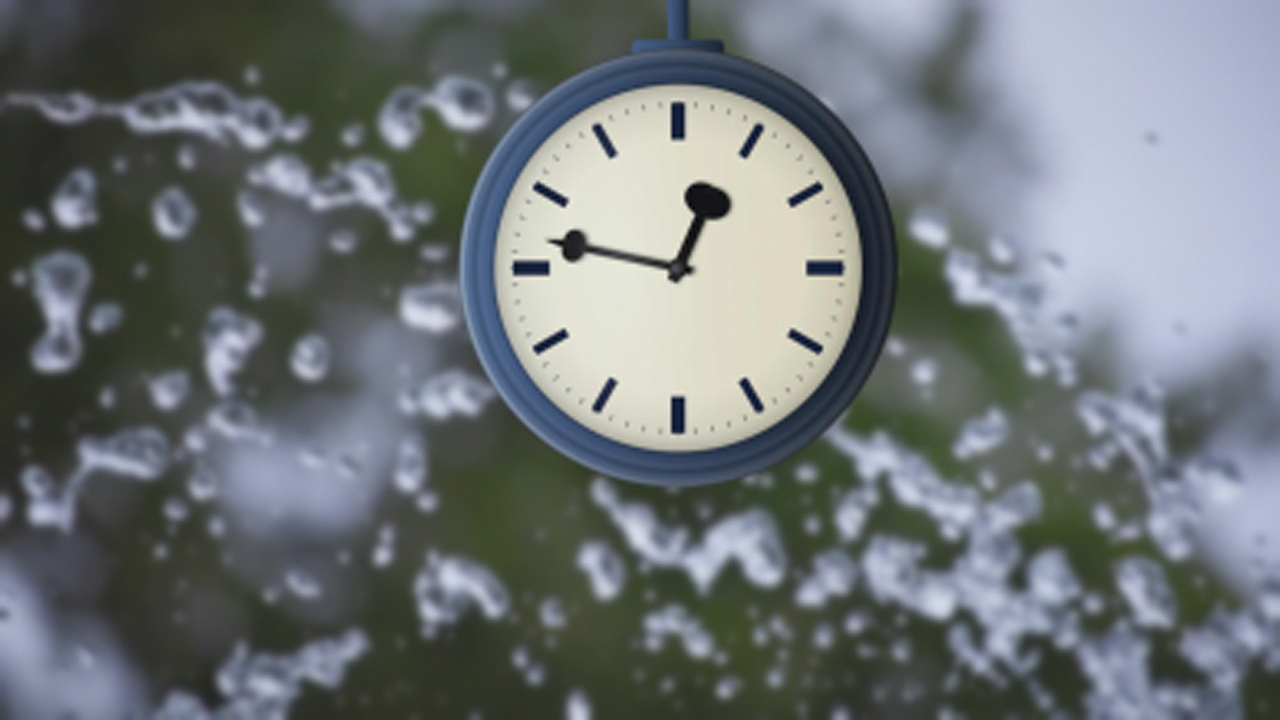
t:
**12:47**
